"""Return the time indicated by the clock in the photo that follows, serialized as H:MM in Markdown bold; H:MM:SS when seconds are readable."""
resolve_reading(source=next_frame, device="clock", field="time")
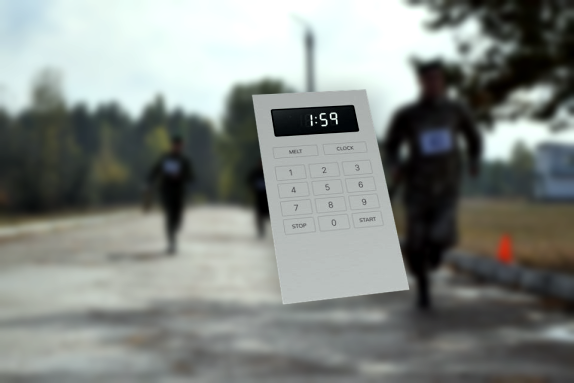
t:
**1:59**
